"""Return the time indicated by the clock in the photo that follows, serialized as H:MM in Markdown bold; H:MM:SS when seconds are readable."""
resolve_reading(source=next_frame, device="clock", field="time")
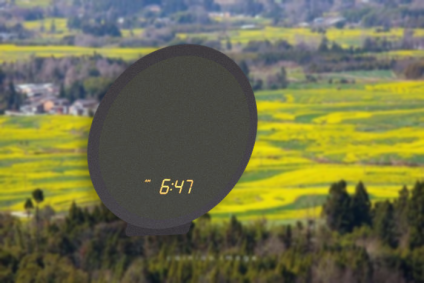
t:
**6:47**
